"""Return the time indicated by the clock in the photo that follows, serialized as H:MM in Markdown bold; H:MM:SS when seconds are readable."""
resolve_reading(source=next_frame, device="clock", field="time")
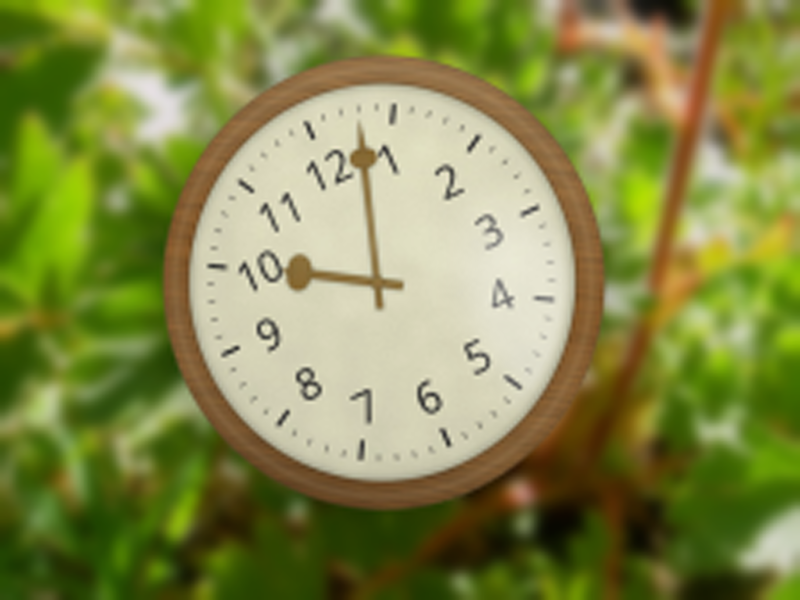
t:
**10:03**
